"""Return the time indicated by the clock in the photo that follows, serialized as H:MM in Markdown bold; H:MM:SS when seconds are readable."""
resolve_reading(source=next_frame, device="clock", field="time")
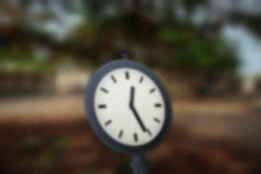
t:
**12:26**
